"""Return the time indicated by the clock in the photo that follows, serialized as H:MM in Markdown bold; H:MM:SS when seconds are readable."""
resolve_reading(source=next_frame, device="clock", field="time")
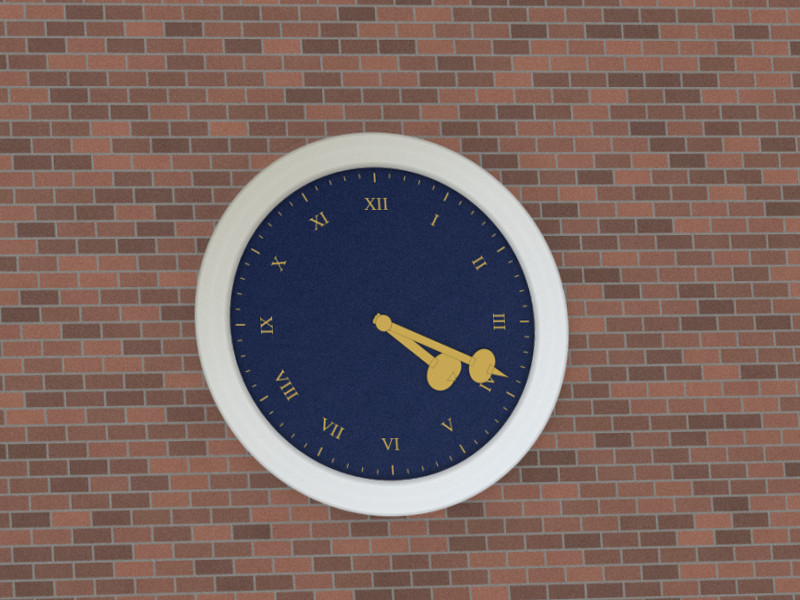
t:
**4:19**
